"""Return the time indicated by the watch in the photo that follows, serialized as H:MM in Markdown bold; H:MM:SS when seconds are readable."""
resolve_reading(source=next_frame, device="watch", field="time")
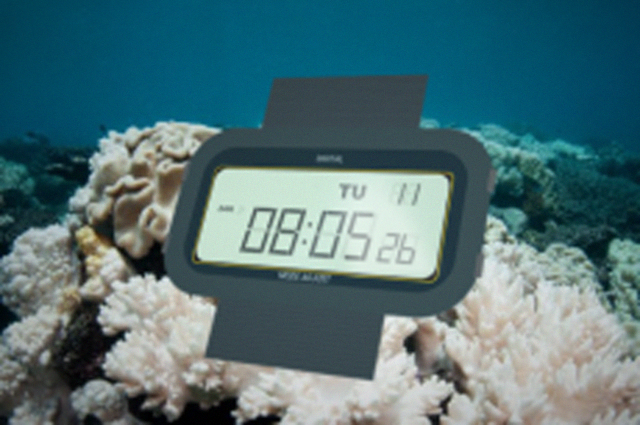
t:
**8:05:26**
